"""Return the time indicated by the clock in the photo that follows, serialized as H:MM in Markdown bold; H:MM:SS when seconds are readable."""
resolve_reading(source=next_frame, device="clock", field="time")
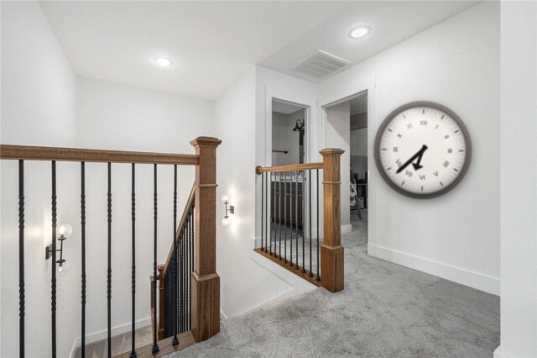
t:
**6:38**
